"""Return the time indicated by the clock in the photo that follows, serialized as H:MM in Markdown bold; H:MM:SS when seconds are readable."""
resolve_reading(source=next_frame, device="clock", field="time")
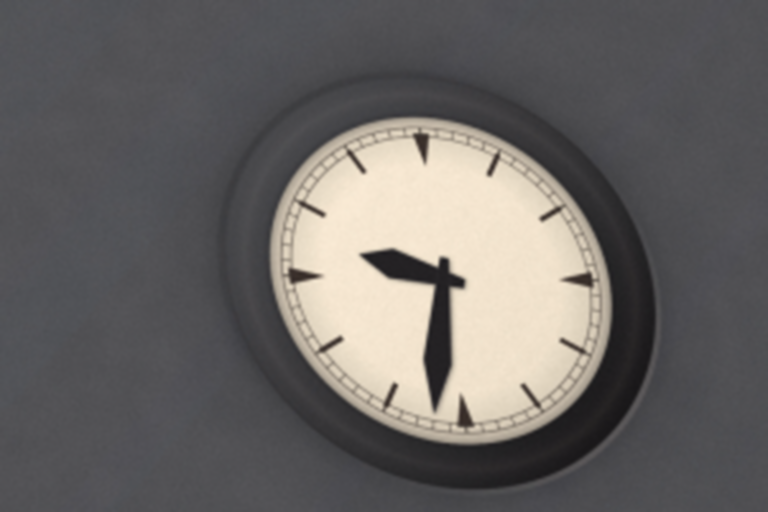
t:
**9:32**
